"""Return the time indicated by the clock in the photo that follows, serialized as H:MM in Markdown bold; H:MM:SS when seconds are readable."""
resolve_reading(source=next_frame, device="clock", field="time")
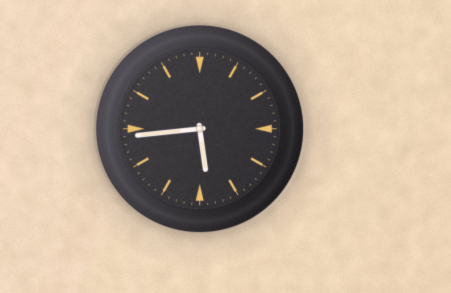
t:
**5:44**
